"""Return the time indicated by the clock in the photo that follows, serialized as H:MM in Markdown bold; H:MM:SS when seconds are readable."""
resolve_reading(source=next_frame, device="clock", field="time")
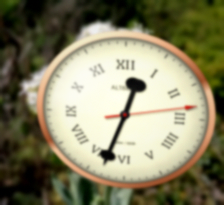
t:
**12:33:13**
